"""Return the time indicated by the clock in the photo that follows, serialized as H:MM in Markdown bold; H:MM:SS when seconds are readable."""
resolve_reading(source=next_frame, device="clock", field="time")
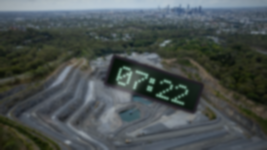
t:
**7:22**
